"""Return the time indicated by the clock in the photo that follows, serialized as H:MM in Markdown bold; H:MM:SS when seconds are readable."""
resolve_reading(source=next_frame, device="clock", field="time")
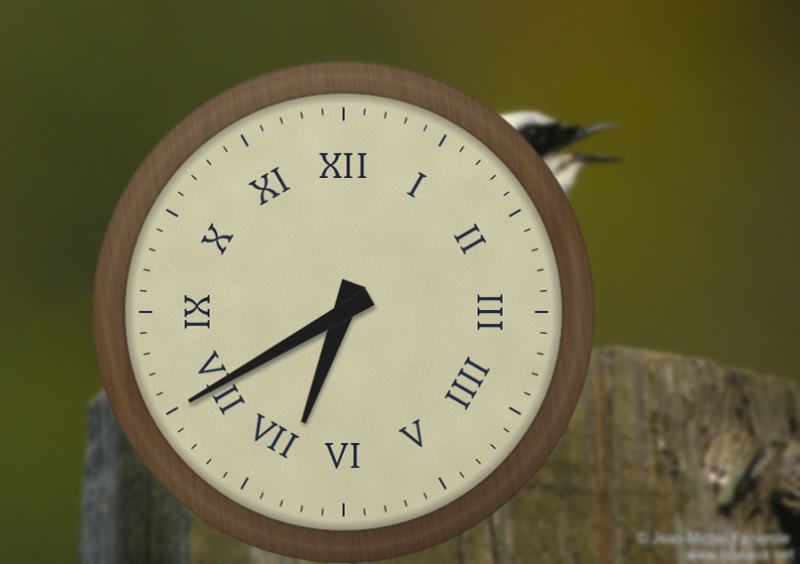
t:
**6:40**
